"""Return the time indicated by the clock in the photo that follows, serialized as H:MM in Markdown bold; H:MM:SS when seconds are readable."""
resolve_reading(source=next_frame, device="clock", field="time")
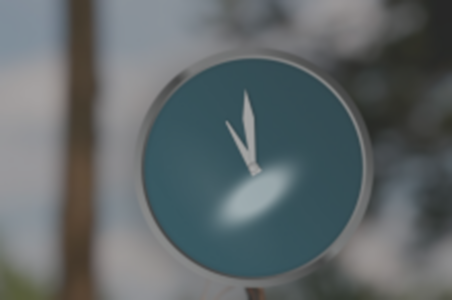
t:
**10:59**
